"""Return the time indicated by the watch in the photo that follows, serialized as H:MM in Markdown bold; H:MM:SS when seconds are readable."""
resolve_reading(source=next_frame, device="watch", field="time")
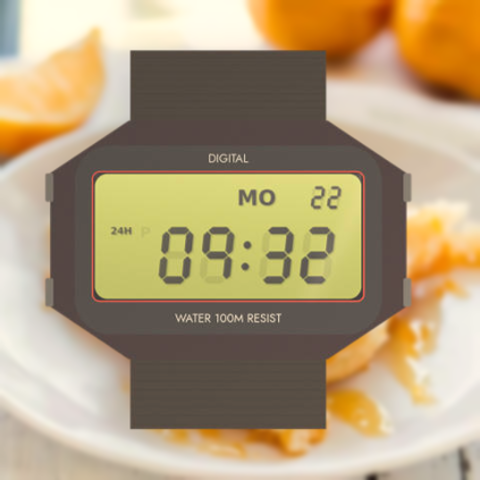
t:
**9:32**
